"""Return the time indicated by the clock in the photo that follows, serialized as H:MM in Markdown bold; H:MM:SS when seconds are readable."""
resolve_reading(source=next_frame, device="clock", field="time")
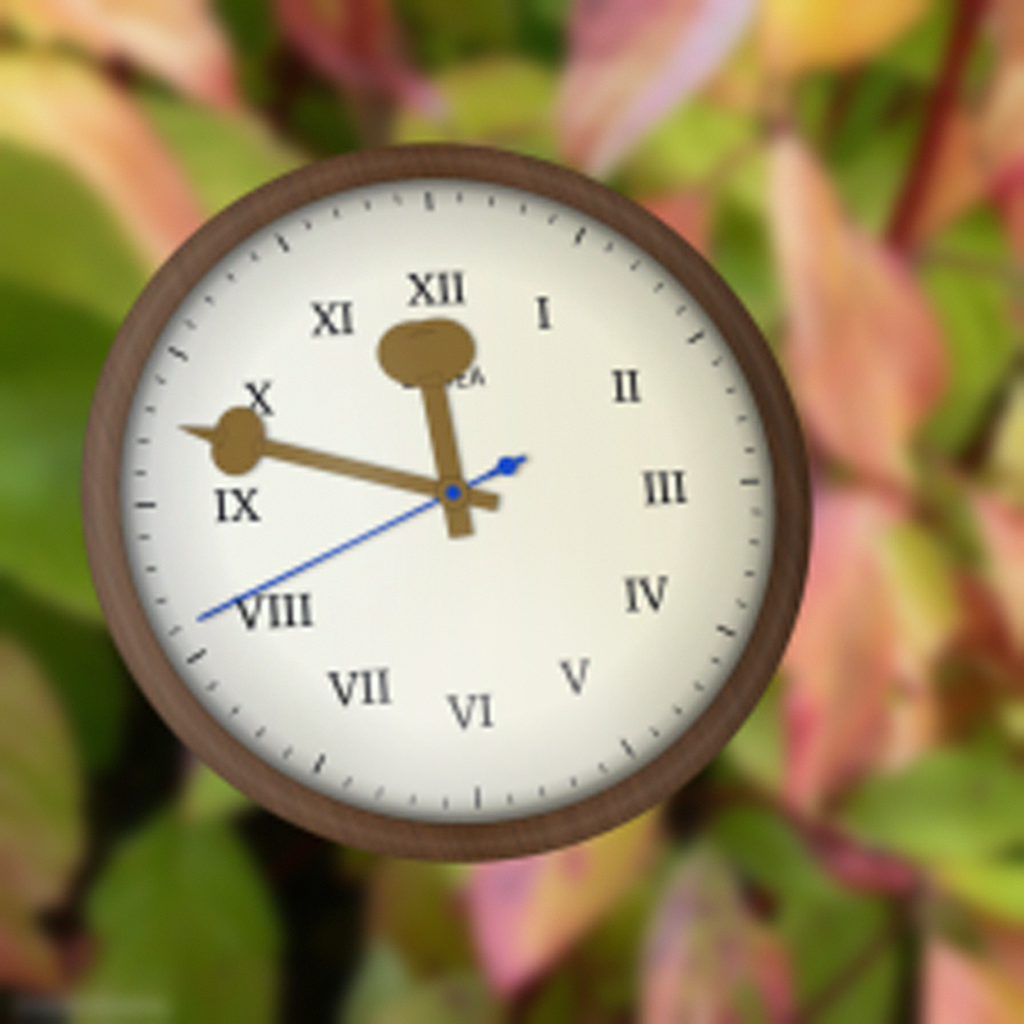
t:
**11:47:41**
